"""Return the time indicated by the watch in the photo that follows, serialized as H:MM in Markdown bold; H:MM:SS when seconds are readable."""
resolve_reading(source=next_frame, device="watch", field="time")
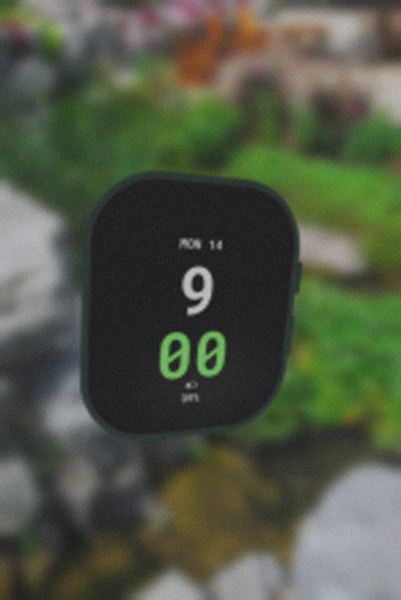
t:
**9:00**
